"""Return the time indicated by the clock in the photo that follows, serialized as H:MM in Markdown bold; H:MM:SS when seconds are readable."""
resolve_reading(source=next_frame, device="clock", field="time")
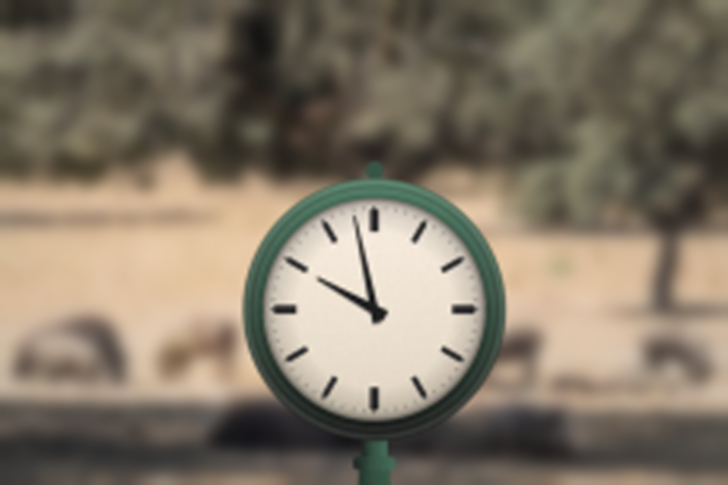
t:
**9:58**
